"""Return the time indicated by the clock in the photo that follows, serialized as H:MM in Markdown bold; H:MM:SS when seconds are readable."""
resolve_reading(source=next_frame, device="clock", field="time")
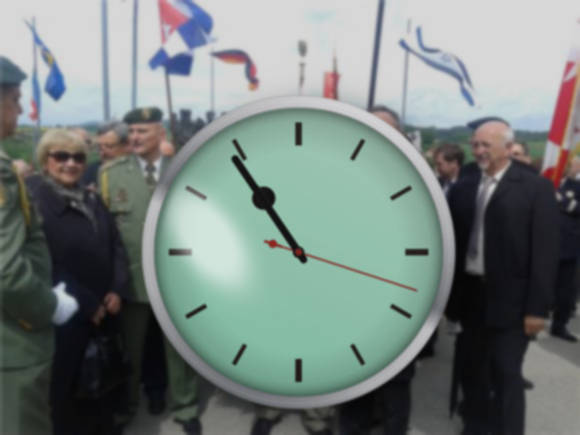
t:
**10:54:18**
